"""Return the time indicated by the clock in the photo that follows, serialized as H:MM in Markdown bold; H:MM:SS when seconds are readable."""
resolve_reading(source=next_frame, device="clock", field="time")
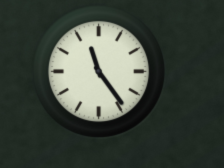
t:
**11:24**
